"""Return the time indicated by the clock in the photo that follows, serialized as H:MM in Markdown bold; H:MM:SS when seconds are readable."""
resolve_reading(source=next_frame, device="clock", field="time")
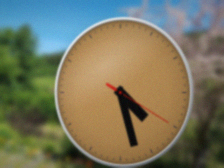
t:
**4:27:20**
